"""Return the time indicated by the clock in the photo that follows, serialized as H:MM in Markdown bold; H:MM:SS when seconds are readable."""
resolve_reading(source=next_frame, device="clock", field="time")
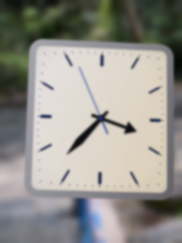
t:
**3:36:56**
